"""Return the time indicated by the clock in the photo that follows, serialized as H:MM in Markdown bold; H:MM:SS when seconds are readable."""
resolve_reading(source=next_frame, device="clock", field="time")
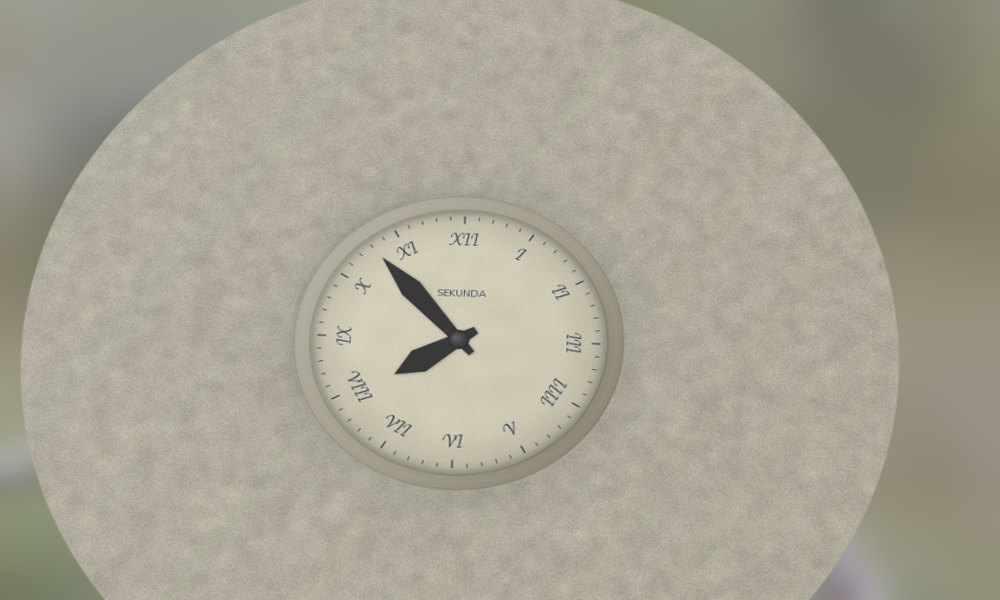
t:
**7:53**
